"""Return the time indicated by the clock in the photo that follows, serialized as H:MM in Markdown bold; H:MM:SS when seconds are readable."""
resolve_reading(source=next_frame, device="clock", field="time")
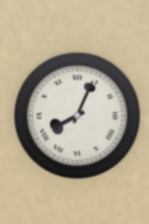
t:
**8:04**
